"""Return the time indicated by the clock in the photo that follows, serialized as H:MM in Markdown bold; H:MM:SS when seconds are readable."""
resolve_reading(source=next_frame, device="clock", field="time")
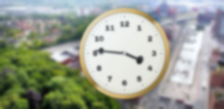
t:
**3:46**
